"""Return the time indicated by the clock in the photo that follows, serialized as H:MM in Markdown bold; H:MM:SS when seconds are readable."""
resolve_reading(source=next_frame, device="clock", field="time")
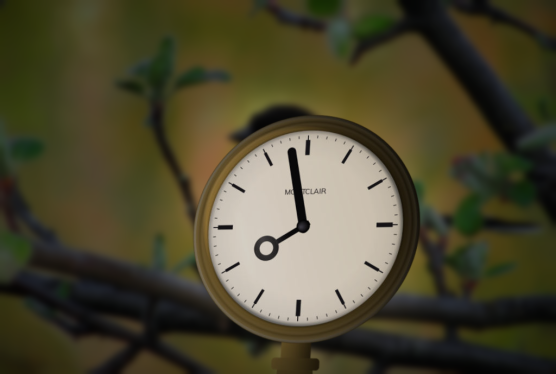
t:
**7:58**
